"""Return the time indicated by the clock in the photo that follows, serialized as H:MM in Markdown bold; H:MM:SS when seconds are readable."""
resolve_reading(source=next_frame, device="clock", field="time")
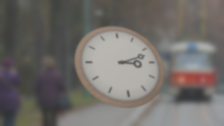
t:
**3:12**
